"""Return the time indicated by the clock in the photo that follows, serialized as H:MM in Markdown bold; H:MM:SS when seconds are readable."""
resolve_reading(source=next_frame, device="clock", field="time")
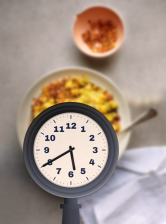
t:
**5:40**
